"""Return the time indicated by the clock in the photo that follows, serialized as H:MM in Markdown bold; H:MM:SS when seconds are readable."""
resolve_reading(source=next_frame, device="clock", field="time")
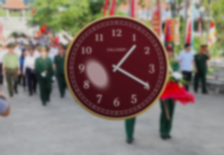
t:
**1:20**
